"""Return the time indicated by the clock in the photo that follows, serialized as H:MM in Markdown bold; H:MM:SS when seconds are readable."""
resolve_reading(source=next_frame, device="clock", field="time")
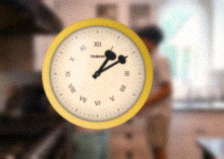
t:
**1:10**
